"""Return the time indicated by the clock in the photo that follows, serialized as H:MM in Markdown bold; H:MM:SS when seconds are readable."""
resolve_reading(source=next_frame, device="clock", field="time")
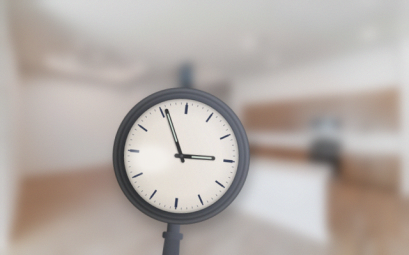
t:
**2:56**
